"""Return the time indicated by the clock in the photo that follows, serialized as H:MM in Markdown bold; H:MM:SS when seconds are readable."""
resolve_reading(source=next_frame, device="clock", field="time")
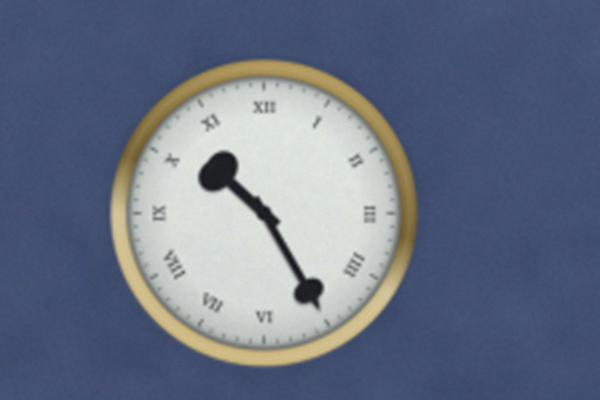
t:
**10:25**
